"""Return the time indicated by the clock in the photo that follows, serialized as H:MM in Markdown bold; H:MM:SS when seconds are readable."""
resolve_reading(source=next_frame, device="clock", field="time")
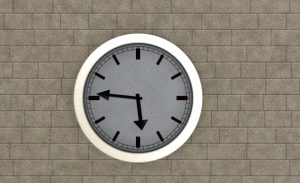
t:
**5:46**
